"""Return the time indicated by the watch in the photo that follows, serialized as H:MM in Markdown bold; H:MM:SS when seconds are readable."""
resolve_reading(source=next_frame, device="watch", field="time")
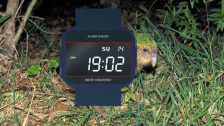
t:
**19:02**
